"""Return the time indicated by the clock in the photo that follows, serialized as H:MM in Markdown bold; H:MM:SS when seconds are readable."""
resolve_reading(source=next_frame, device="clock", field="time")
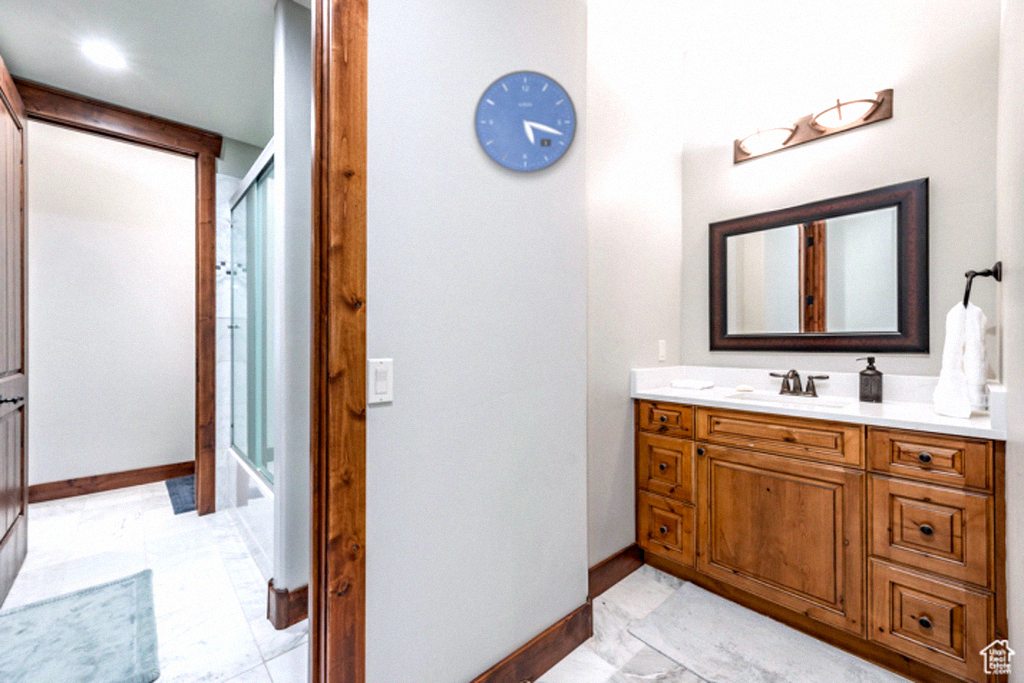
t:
**5:18**
